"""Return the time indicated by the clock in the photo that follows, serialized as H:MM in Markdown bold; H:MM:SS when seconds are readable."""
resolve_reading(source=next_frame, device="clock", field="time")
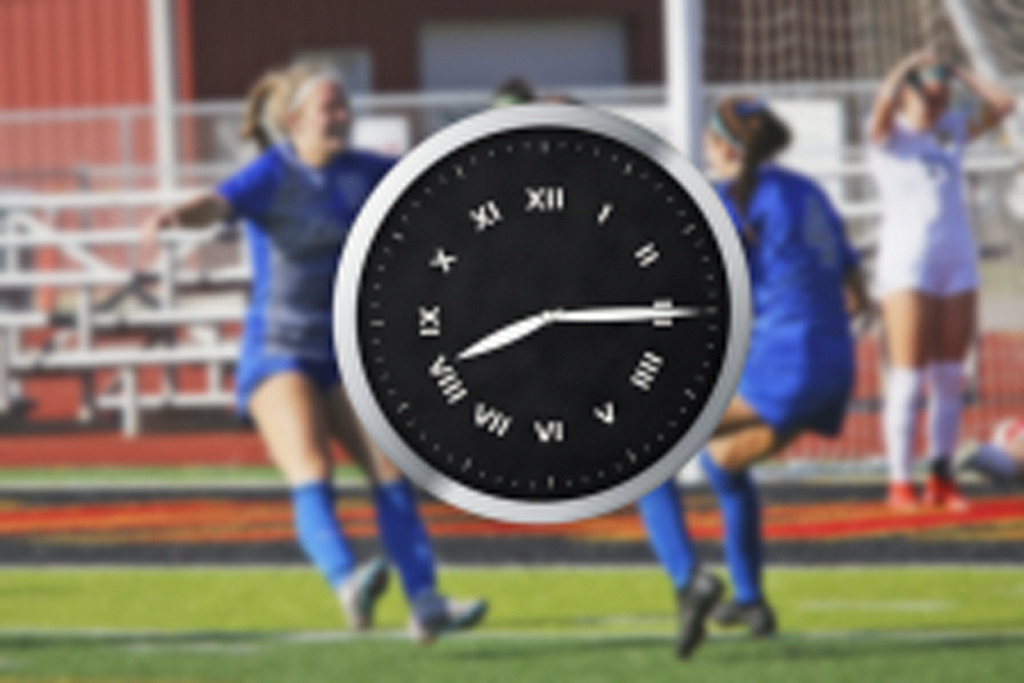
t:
**8:15**
